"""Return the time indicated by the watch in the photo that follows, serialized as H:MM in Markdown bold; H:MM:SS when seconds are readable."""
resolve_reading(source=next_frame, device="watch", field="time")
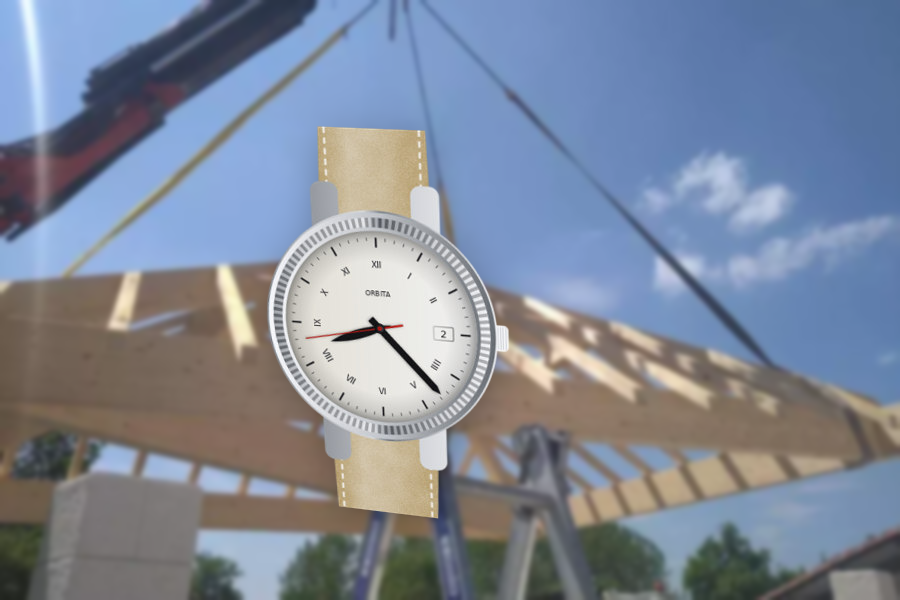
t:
**8:22:43**
